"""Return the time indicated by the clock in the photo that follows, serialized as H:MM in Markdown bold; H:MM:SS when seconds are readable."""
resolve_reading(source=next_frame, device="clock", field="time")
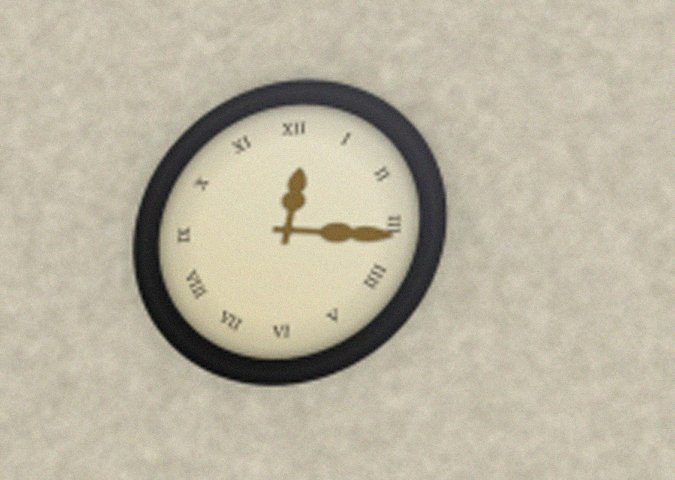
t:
**12:16**
